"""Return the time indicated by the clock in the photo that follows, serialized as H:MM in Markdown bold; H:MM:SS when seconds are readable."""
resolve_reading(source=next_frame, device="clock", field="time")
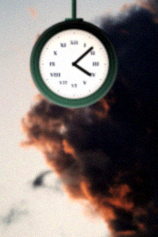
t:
**4:08**
